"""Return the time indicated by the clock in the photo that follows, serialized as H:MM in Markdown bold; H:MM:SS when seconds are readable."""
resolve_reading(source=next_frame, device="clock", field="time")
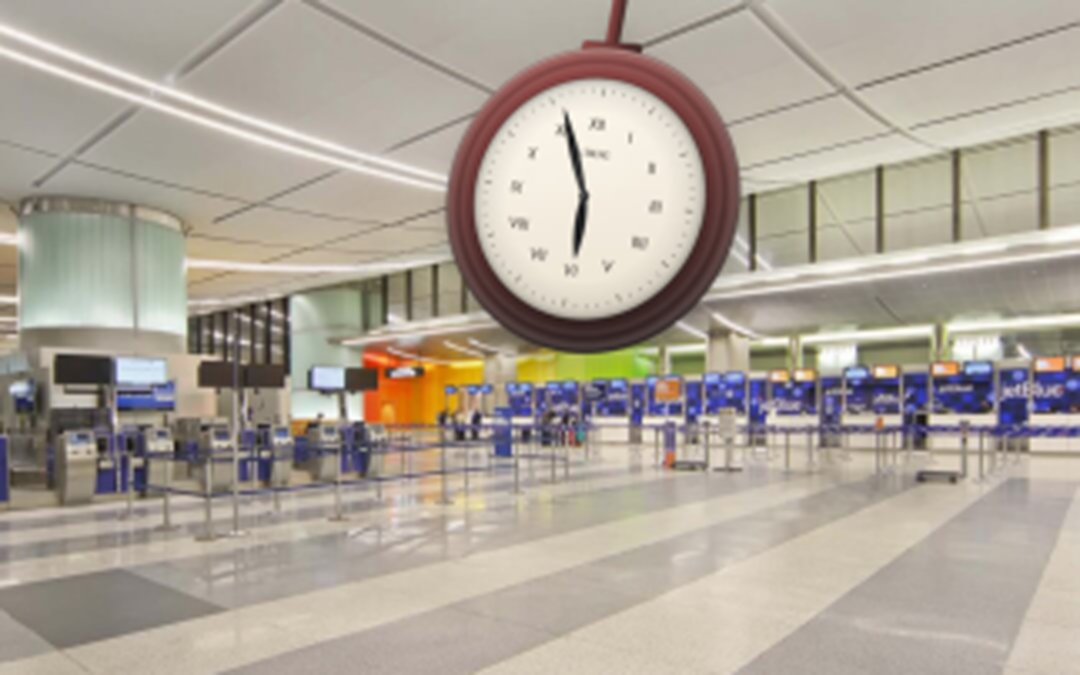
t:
**5:56**
